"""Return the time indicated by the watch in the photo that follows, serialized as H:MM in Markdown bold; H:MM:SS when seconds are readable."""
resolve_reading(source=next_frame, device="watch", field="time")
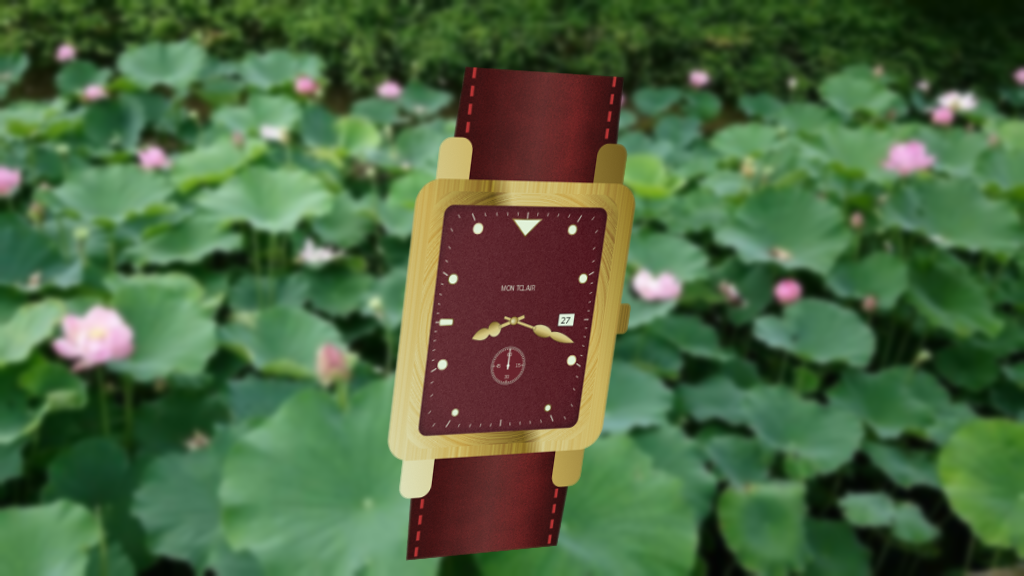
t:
**8:18**
